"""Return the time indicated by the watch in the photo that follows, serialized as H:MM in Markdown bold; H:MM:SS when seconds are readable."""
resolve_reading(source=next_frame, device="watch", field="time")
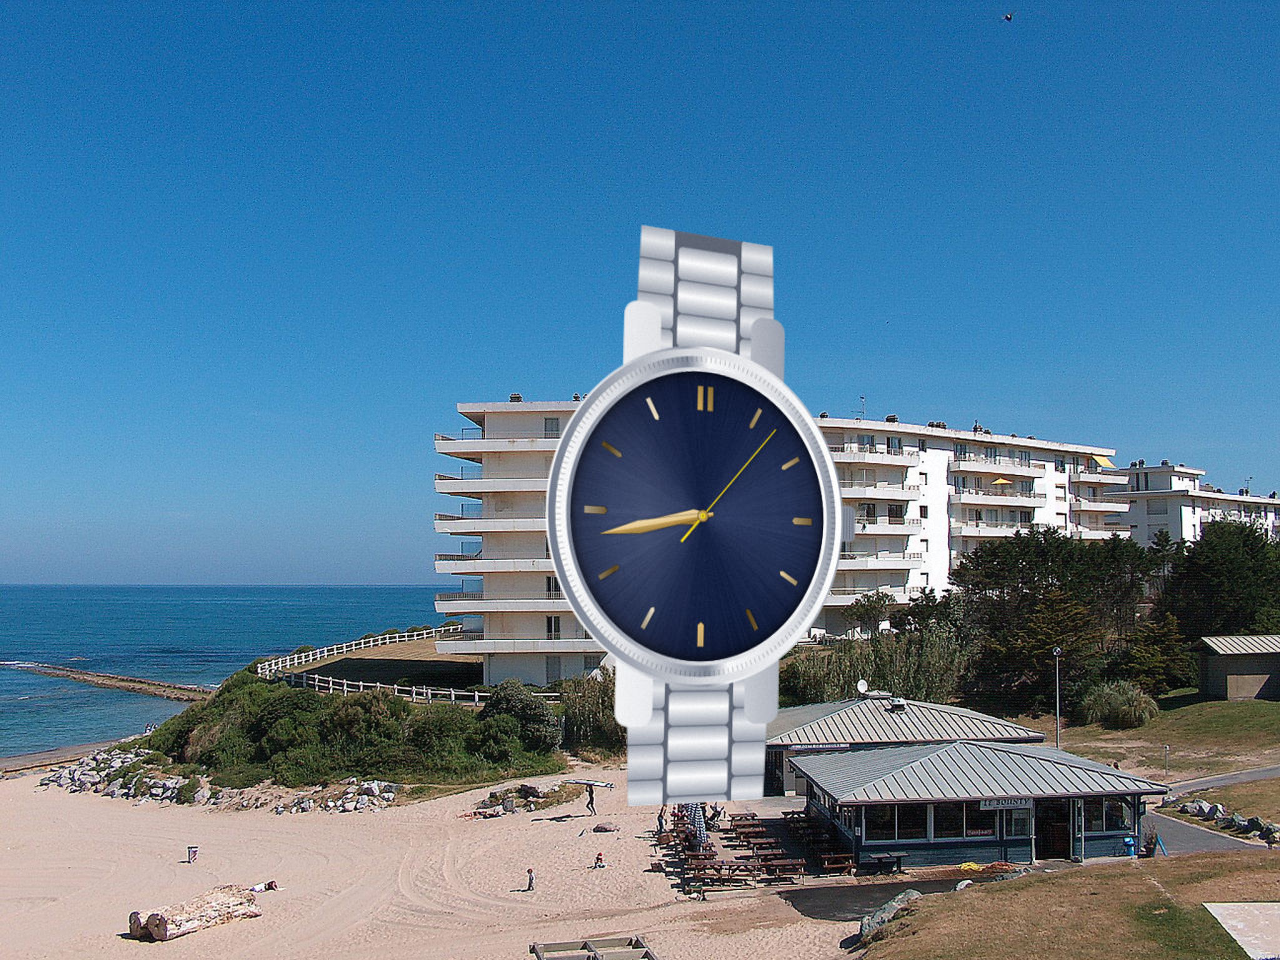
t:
**8:43:07**
